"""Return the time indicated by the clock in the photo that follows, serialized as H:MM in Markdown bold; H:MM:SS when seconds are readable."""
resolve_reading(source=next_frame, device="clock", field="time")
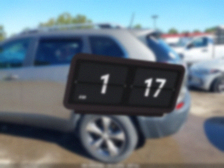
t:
**1:17**
